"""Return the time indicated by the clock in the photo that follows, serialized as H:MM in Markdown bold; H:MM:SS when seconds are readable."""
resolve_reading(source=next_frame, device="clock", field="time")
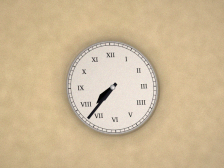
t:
**7:37**
